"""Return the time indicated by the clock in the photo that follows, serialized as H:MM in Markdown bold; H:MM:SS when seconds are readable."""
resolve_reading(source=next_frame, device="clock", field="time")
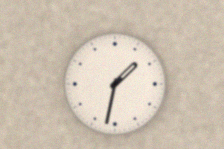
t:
**1:32**
